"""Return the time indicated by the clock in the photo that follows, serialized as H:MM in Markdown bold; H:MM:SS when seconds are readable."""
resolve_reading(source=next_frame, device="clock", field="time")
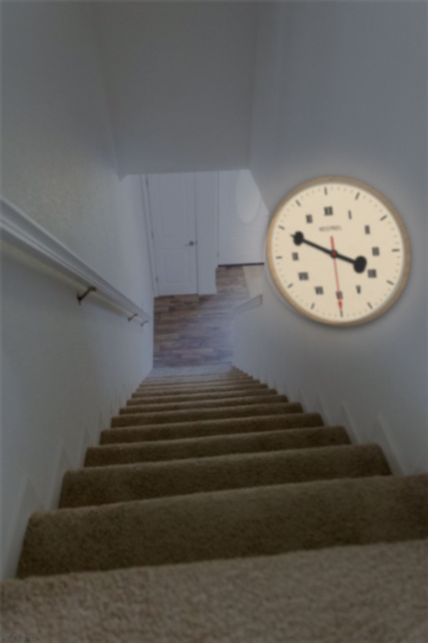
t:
**3:49:30**
